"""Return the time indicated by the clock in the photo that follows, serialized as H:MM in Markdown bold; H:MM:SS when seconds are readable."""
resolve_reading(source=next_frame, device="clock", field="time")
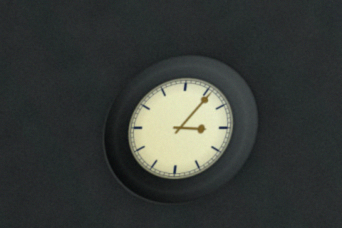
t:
**3:06**
